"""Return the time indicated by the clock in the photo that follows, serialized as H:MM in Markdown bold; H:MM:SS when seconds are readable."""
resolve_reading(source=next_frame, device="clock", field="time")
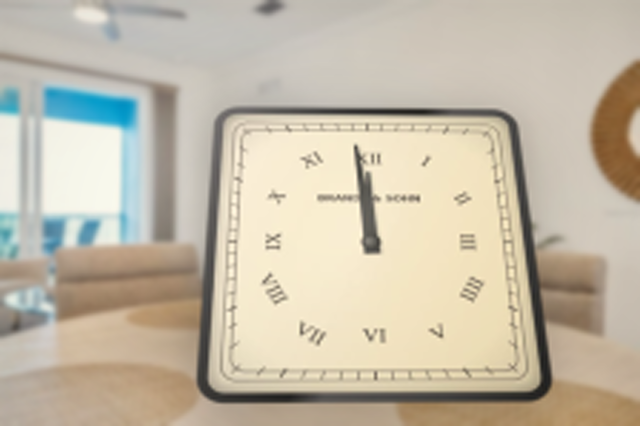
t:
**11:59**
